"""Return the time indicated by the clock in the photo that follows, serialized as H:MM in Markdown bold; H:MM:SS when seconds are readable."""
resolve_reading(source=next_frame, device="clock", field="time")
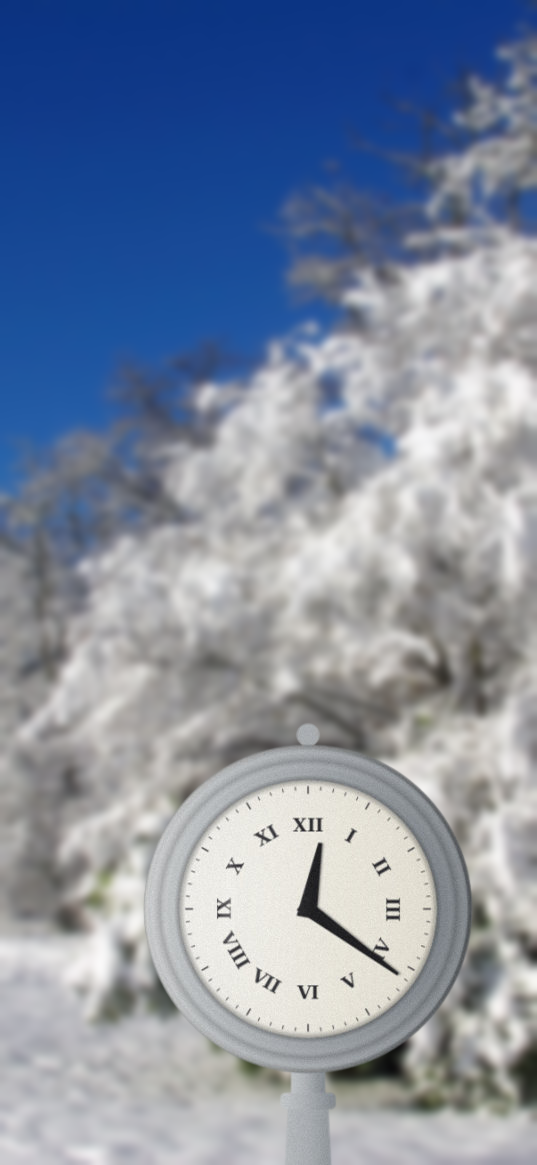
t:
**12:21**
